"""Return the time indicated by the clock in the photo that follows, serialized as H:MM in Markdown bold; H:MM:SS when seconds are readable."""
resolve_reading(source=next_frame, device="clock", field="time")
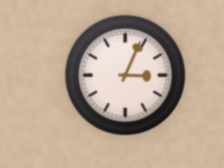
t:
**3:04**
